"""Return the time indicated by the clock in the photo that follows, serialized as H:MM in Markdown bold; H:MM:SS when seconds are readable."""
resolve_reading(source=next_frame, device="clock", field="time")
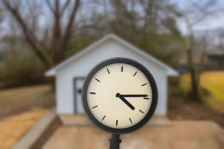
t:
**4:14**
